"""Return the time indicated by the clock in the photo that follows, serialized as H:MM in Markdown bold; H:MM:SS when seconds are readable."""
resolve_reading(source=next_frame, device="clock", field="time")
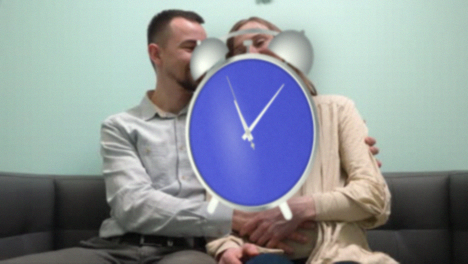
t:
**11:06:56**
